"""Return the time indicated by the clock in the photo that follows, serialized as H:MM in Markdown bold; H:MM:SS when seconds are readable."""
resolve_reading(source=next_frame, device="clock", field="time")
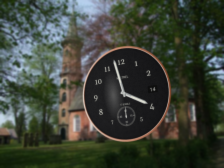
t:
**3:58**
